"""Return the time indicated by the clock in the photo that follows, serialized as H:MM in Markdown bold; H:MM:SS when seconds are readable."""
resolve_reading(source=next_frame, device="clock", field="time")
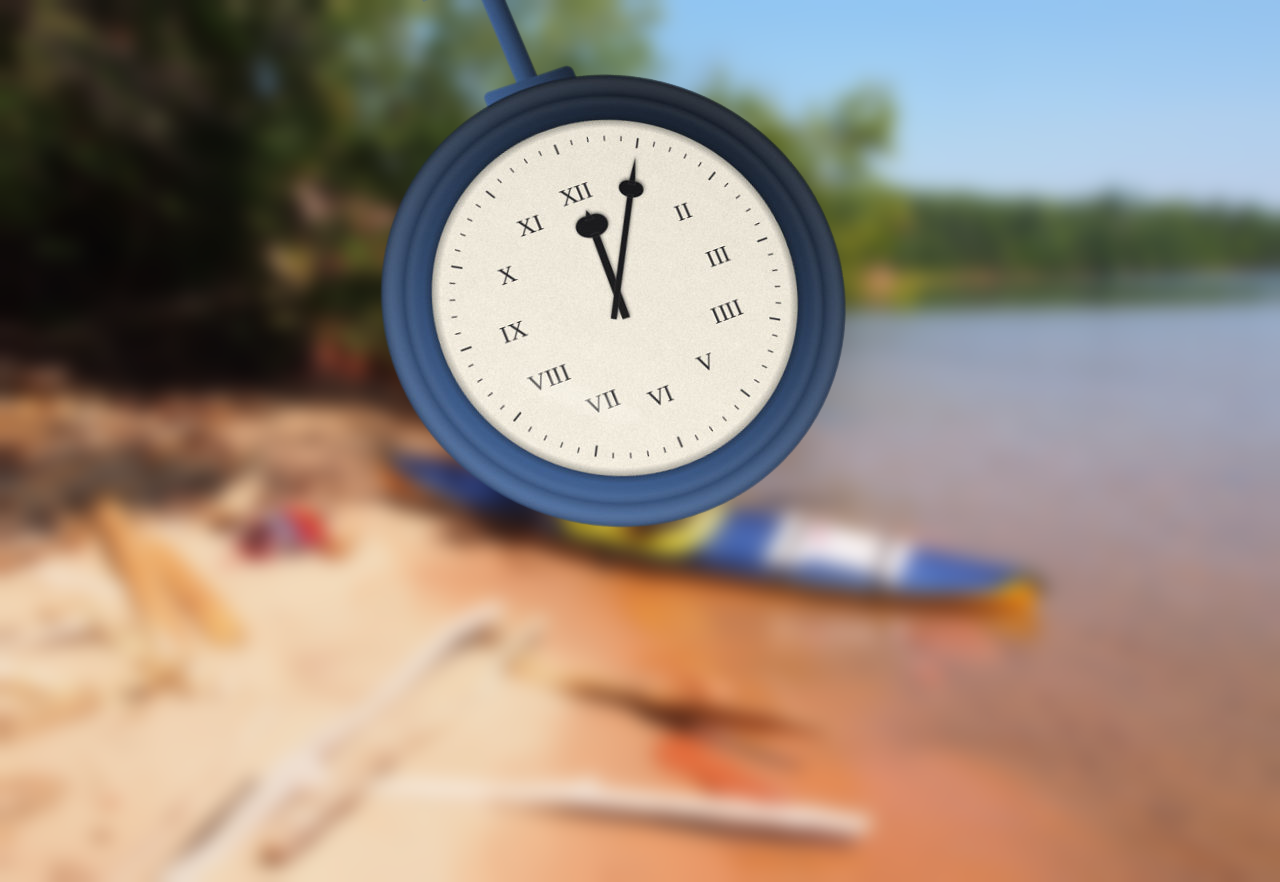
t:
**12:05**
